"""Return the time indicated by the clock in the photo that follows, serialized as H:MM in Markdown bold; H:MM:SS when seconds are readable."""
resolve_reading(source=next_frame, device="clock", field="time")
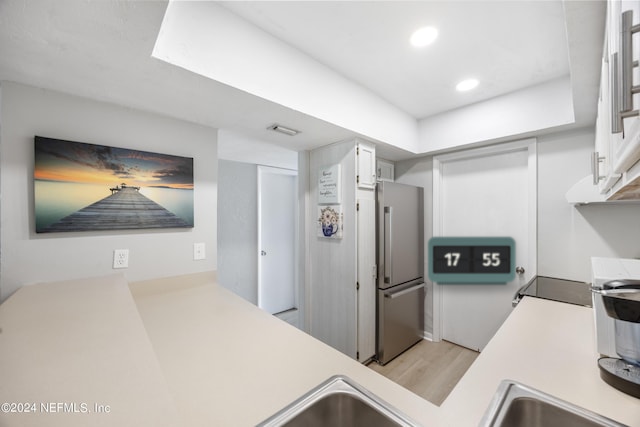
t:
**17:55**
